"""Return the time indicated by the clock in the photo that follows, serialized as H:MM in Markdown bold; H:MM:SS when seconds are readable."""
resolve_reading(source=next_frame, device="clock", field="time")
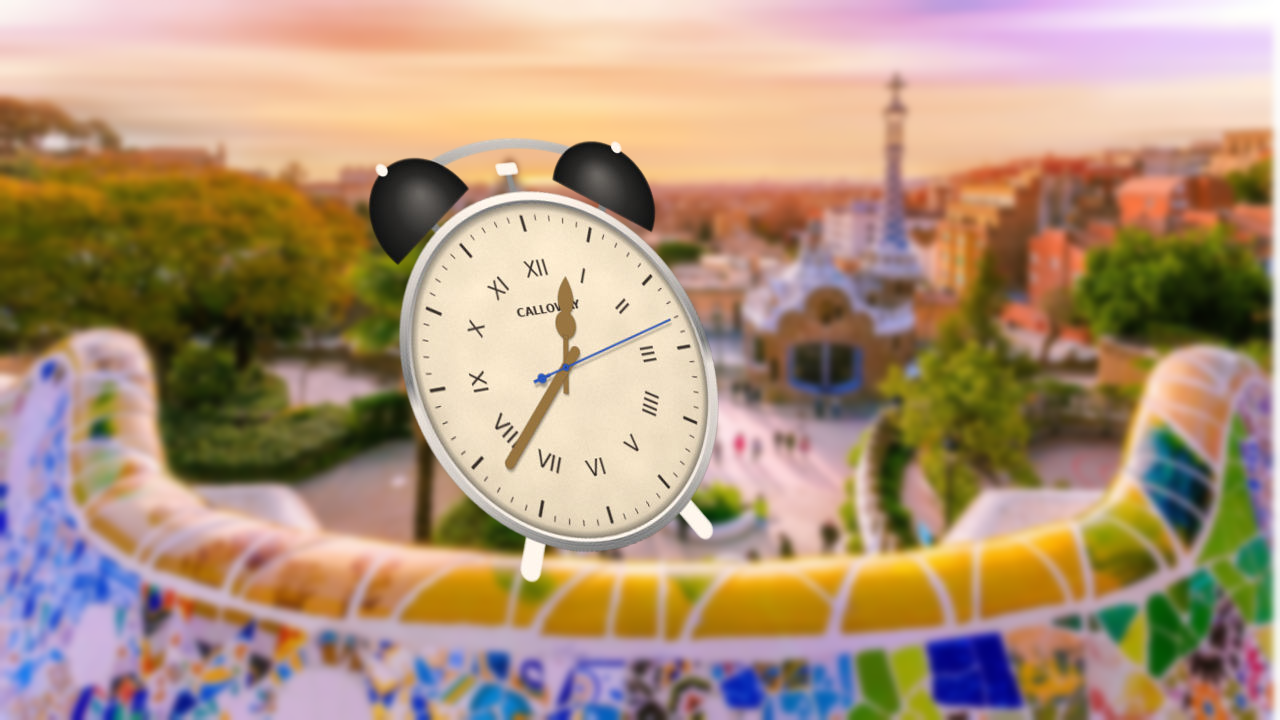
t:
**12:38:13**
